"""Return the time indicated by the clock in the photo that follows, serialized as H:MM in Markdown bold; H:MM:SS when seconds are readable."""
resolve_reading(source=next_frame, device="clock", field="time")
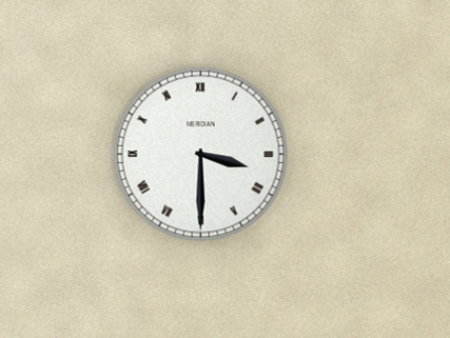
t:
**3:30**
